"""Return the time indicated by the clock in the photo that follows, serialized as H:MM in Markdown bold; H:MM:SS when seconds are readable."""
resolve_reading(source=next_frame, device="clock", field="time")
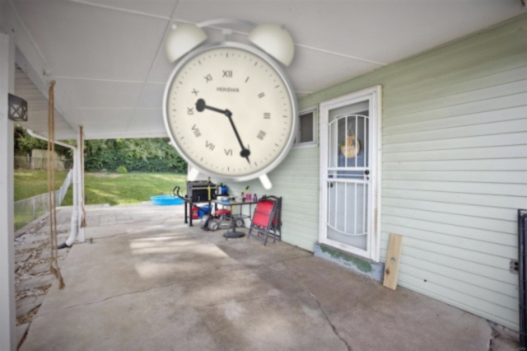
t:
**9:26**
